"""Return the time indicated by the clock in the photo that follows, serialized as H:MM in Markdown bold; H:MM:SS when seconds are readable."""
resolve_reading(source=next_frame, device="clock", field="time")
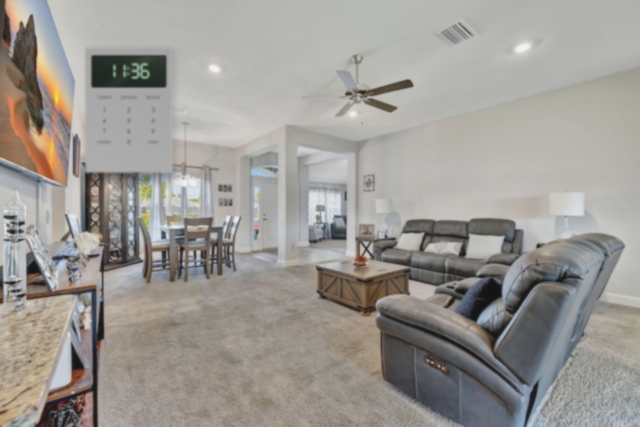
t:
**11:36**
